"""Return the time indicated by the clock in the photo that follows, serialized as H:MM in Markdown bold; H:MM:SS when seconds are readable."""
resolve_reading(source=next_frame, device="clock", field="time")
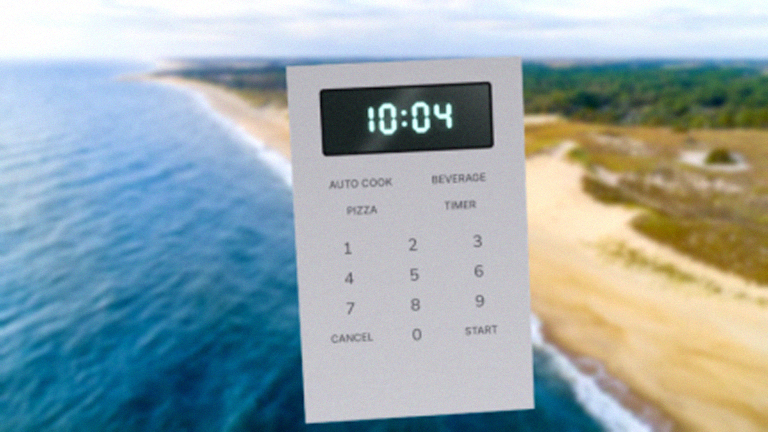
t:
**10:04**
